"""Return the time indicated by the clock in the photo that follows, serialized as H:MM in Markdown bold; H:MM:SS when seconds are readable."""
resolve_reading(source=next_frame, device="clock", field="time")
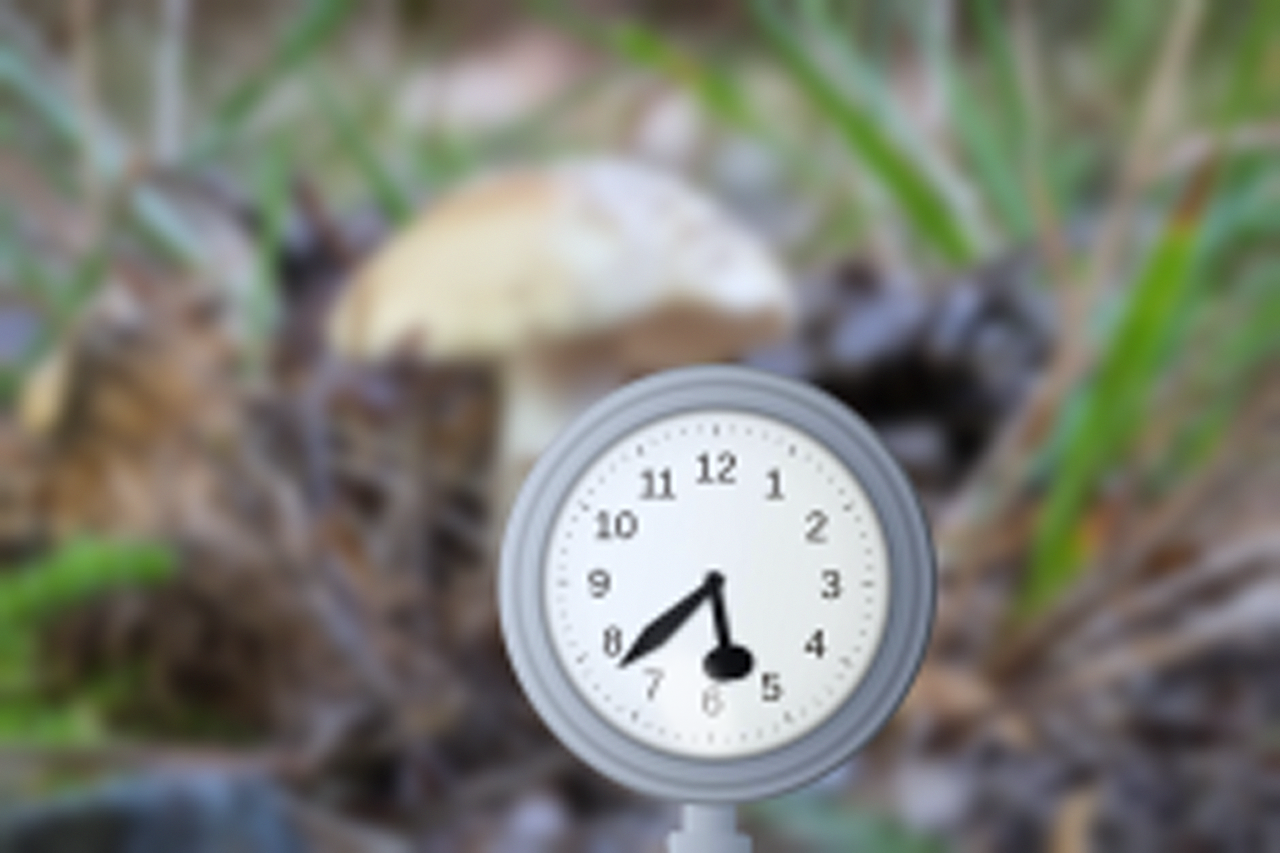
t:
**5:38**
